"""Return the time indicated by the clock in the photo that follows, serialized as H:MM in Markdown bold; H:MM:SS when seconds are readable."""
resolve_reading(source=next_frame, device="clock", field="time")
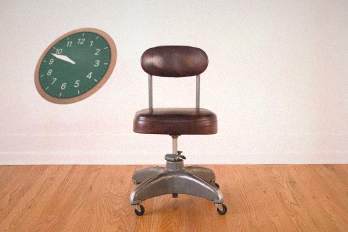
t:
**9:48**
